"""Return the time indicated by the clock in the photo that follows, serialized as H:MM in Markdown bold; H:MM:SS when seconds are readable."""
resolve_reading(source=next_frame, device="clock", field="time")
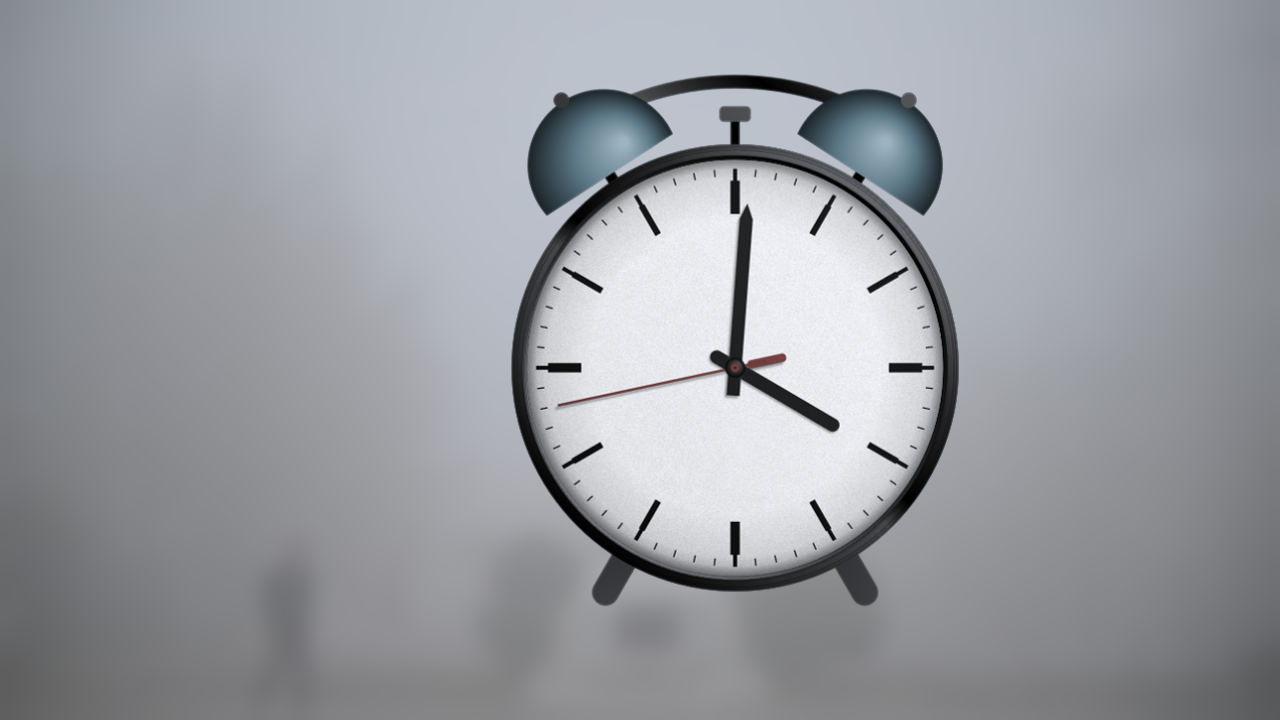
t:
**4:00:43**
